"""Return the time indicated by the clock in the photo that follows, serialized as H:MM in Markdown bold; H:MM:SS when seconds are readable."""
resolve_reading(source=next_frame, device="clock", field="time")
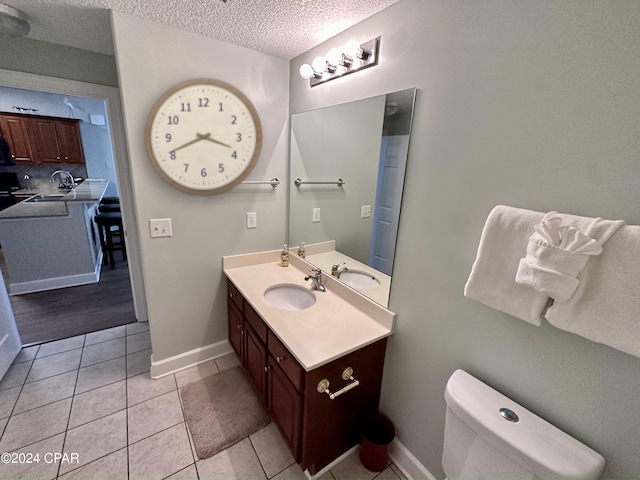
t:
**3:41**
